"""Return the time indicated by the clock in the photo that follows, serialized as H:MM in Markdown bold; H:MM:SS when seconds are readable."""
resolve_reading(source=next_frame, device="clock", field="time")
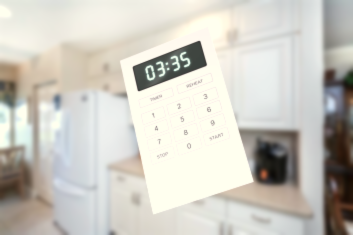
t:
**3:35**
